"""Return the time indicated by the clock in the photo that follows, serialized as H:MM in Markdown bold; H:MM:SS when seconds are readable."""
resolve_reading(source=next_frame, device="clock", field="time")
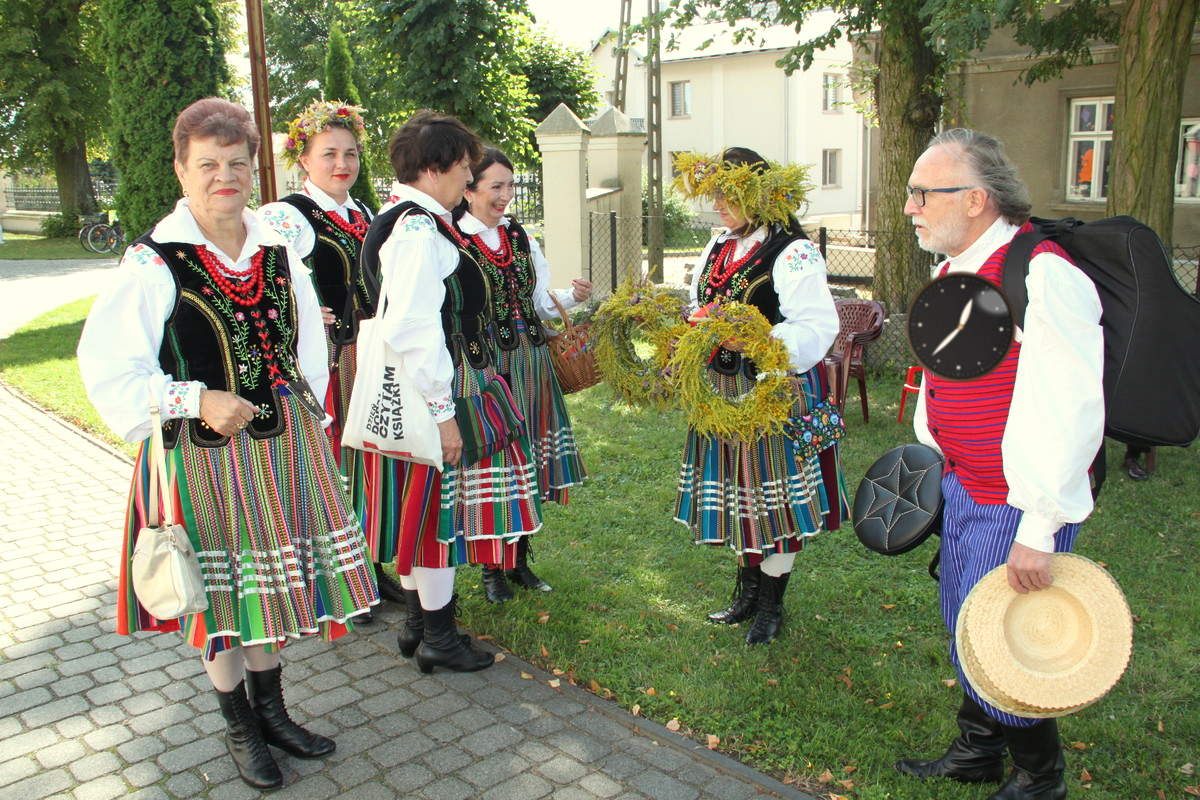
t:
**12:37**
